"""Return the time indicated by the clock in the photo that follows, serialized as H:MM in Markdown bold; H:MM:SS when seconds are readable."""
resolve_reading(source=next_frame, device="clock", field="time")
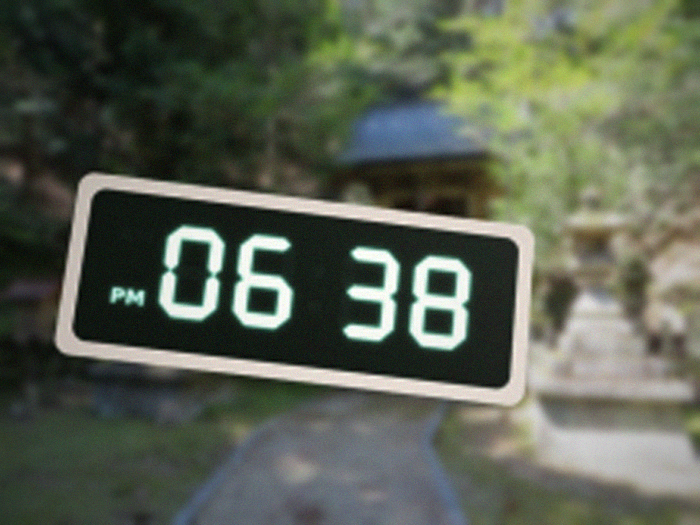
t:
**6:38**
